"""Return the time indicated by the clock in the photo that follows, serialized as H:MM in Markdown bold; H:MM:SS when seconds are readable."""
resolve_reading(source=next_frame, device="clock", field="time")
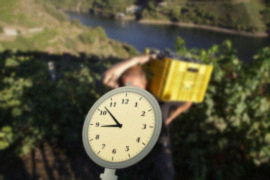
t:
**8:52**
